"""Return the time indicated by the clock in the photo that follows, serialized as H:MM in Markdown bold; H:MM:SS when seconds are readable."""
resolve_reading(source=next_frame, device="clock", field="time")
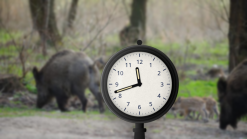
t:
**11:42**
